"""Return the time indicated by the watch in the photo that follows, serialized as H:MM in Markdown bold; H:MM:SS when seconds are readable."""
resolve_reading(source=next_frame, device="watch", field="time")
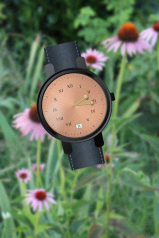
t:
**2:16**
